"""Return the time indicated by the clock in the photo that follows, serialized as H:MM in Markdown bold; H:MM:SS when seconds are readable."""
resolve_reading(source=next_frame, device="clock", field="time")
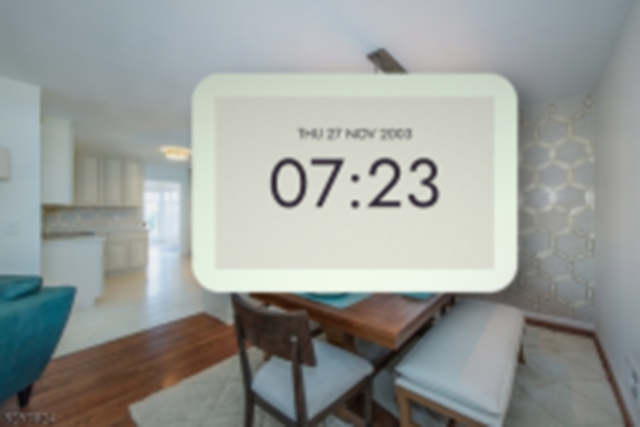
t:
**7:23**
